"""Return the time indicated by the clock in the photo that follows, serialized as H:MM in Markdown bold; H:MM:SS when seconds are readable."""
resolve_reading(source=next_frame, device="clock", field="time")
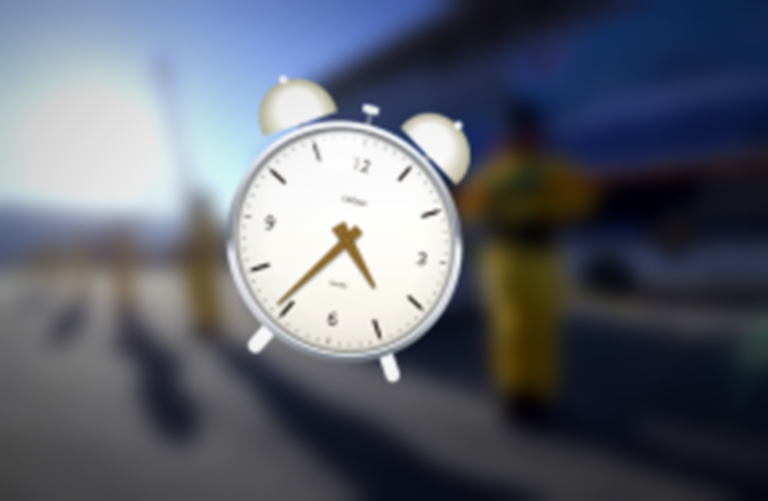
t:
**4:36**
